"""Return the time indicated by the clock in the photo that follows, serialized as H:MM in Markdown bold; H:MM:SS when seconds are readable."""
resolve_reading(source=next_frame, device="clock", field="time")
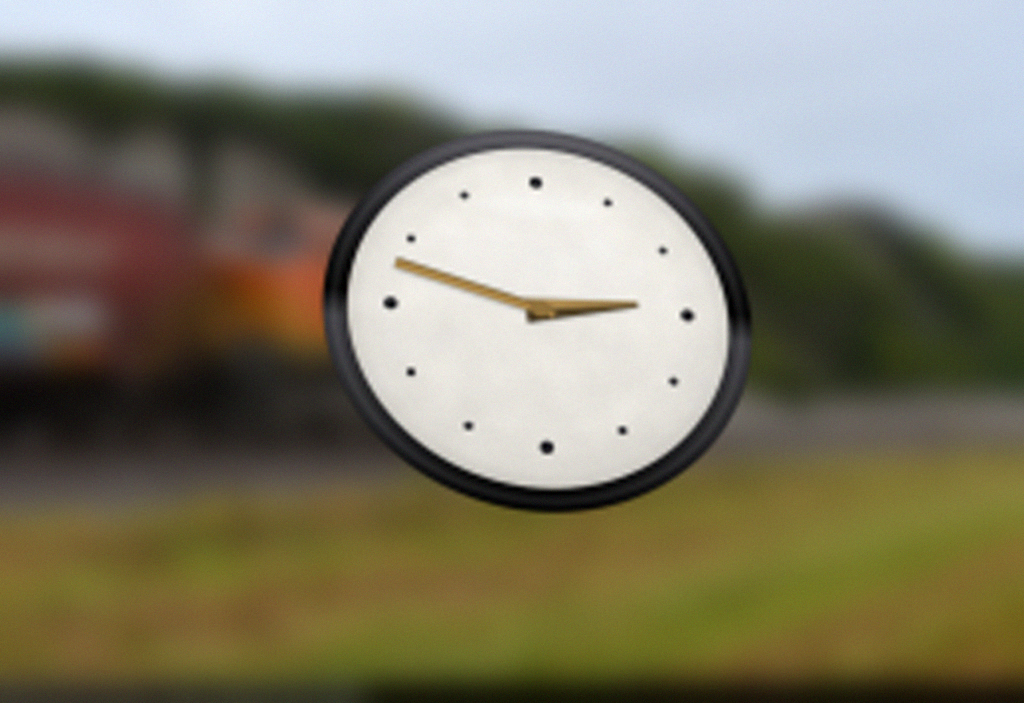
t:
**2:48**
